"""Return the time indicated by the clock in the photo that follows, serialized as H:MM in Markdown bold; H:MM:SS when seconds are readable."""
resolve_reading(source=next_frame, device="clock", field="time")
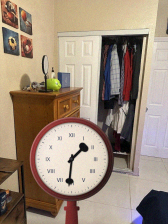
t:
**1:31**
